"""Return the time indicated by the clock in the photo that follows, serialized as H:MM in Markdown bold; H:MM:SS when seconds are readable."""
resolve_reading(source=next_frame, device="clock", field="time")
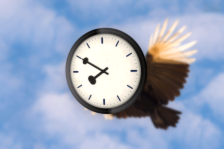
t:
**7:50**
